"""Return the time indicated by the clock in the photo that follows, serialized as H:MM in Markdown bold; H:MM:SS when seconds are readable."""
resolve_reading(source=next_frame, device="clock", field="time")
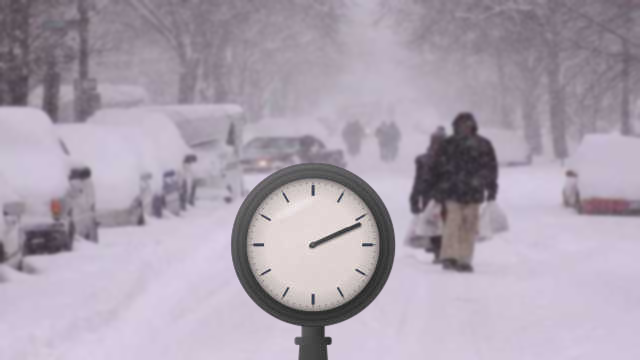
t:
**2:11**
